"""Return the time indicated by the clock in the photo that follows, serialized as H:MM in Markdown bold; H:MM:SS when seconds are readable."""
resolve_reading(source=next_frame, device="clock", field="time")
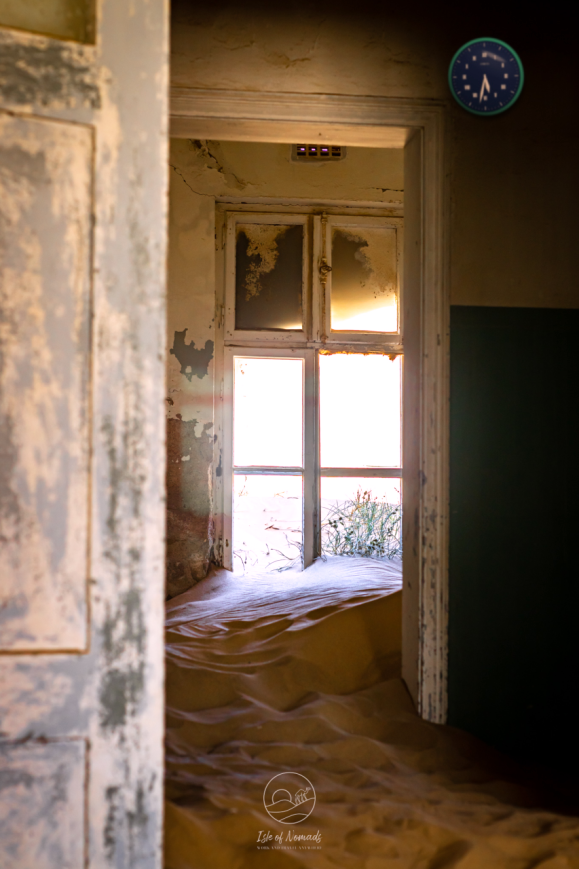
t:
**5:32**
